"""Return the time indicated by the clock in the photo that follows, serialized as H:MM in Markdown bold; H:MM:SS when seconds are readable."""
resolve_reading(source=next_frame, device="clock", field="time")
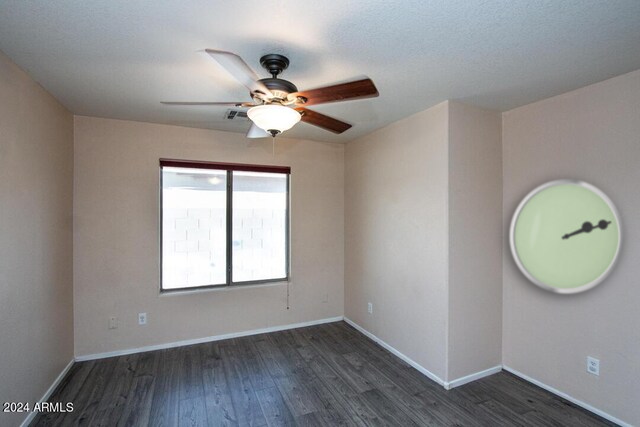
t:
**2:12**
